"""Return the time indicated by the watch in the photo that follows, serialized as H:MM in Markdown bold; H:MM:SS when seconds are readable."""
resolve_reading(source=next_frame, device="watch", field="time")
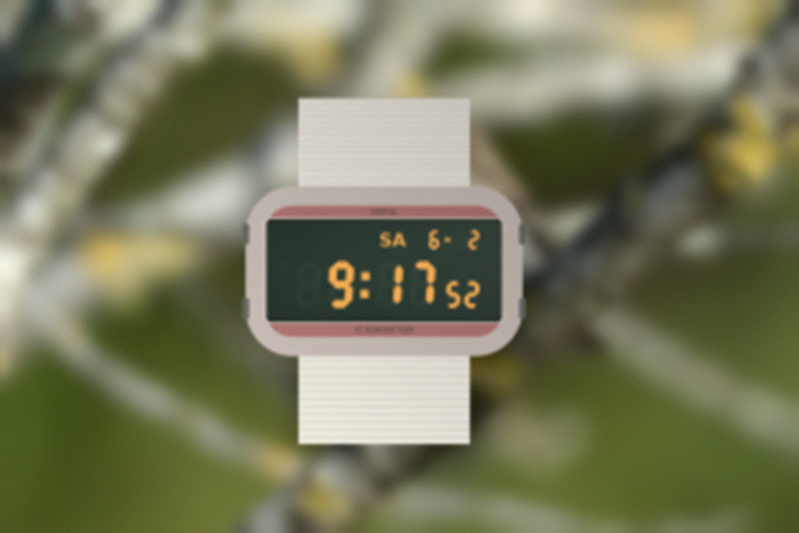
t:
**9:17:52**
